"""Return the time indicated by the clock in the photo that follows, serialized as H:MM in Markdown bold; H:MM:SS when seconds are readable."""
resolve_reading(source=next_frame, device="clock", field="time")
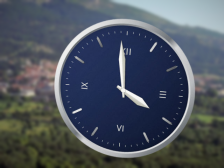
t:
**3:59**
